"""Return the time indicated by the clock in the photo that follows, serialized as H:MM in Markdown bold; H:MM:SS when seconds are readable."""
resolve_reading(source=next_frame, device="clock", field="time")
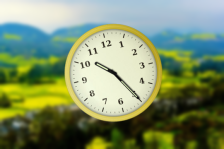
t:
**10:25**
